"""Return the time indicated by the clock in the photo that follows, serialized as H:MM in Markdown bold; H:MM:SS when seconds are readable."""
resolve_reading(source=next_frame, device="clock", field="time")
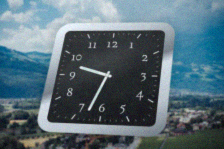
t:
**9:33**
